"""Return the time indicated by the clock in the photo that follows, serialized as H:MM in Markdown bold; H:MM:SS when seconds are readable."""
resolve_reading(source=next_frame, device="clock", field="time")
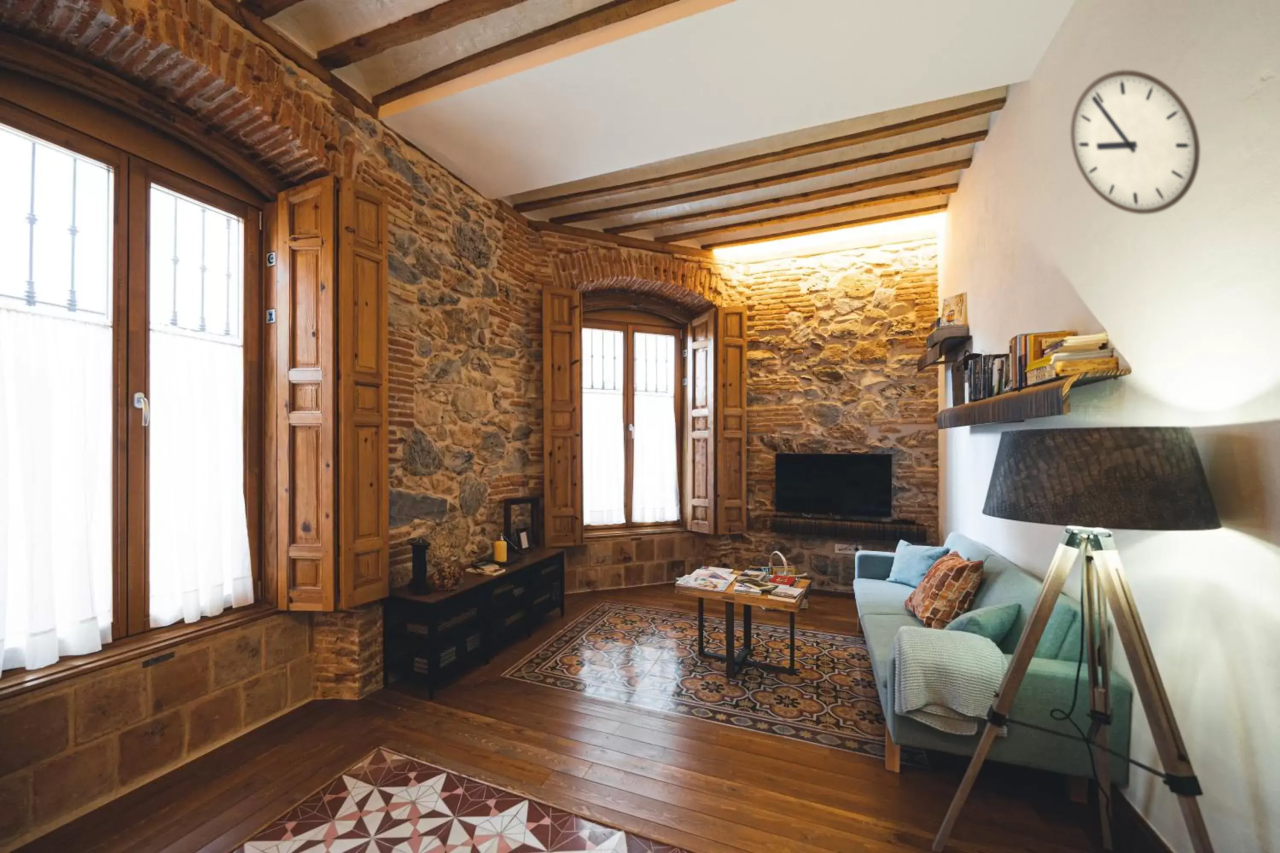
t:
**8:54**
